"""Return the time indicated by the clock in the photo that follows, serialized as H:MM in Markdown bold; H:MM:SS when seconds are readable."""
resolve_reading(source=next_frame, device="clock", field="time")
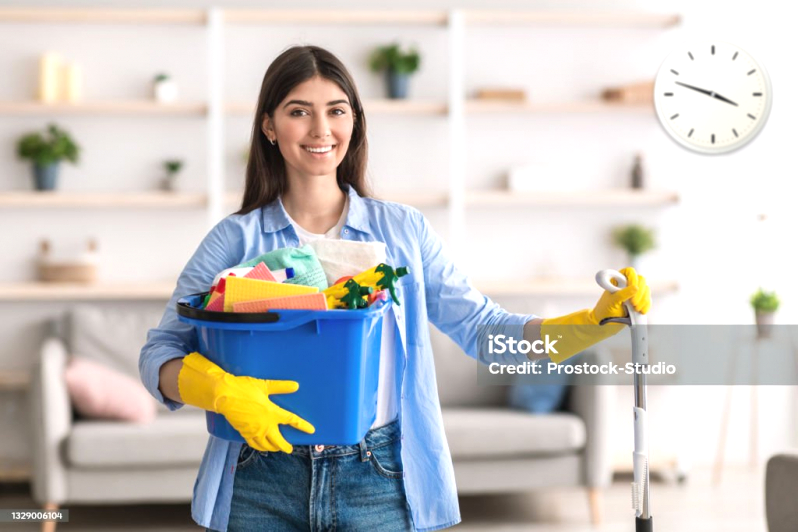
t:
**3:48**
